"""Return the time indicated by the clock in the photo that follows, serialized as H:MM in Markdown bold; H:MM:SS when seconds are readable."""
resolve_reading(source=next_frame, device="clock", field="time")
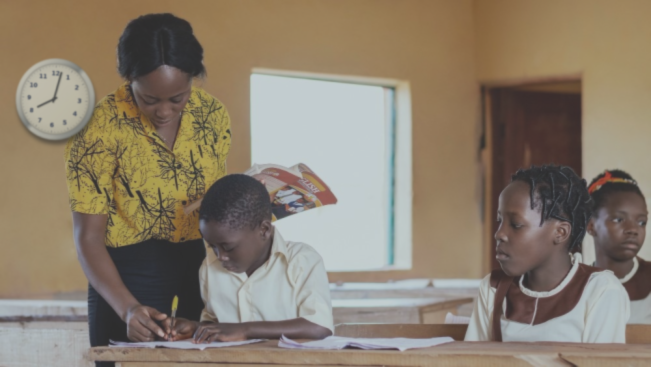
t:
**8:02**
